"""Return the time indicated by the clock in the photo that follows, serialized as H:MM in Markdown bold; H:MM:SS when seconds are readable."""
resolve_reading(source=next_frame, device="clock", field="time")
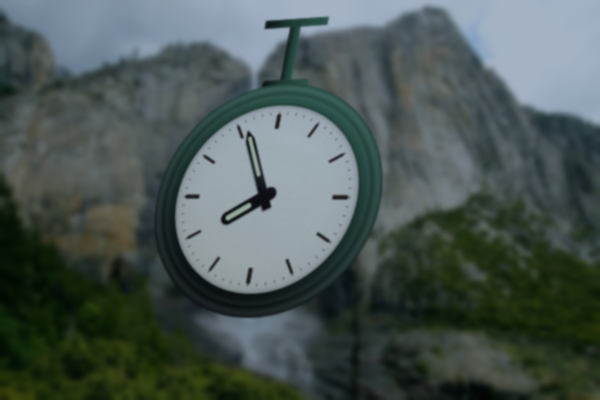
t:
**7:56**
